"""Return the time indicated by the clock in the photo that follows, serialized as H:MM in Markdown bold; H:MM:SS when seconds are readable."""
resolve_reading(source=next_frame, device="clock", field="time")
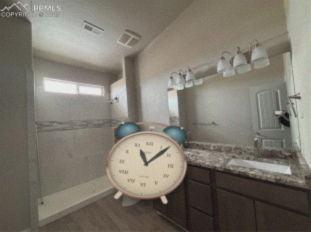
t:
**11:07**
